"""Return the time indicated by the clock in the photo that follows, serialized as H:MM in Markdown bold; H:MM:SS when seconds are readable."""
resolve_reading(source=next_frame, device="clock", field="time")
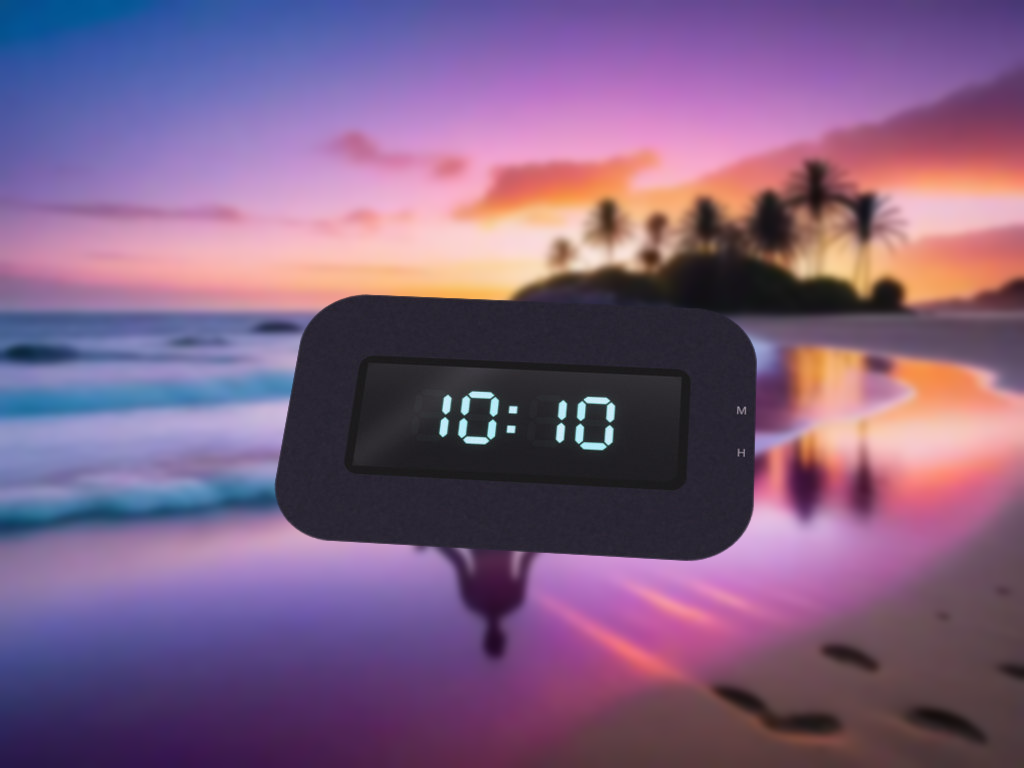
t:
**10:10**
